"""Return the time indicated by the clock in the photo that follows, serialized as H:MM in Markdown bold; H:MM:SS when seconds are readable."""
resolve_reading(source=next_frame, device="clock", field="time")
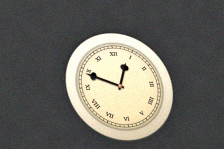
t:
**12:49**
